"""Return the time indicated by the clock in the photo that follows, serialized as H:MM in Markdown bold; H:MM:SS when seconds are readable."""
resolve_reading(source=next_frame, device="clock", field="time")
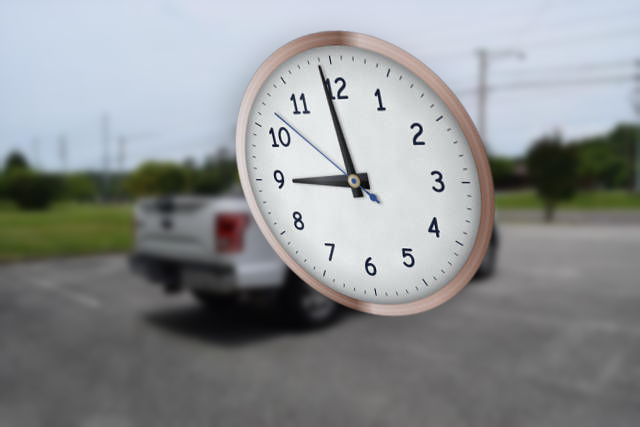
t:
**8:58:52**
